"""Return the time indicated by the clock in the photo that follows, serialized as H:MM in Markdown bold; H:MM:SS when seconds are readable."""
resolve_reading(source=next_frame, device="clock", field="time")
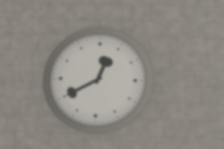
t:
**12:40**
